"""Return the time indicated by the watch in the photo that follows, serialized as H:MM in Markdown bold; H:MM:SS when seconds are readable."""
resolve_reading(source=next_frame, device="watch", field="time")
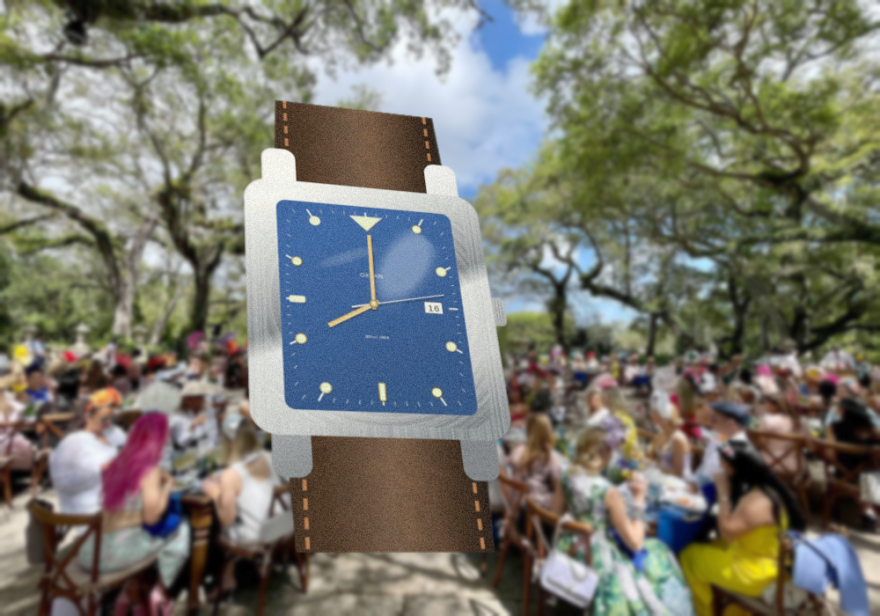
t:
**8:00:13**
